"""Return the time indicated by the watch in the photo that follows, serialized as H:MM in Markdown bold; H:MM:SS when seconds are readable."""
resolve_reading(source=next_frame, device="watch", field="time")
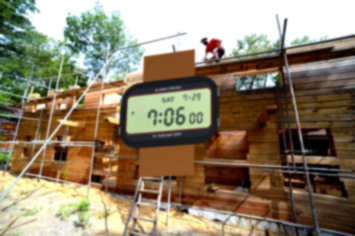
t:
**7:06:00**
